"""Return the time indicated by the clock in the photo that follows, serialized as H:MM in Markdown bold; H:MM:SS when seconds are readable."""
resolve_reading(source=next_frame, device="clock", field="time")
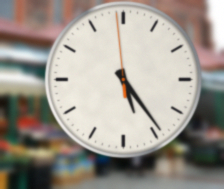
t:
**5:23:59**
